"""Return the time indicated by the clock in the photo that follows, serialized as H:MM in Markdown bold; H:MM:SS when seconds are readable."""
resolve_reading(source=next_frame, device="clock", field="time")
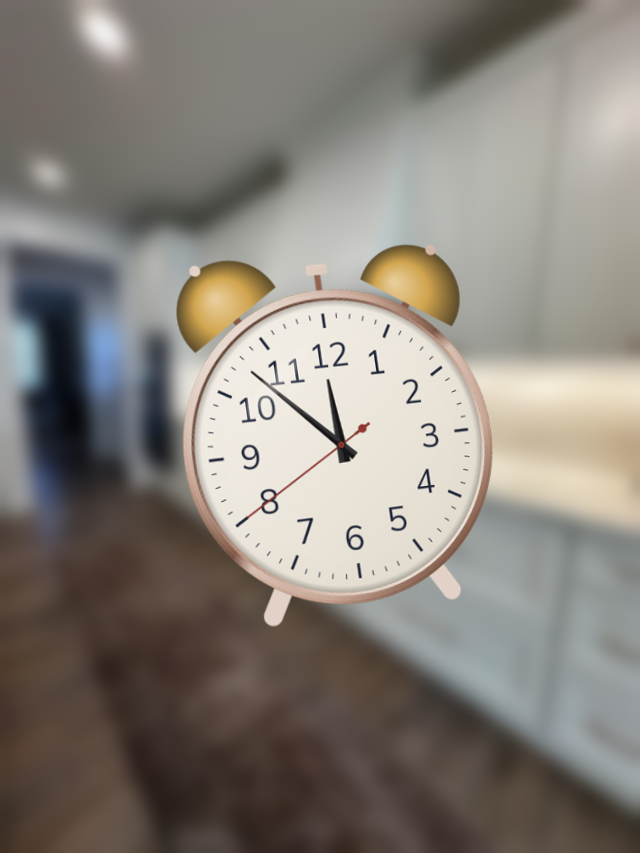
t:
**11:52:40**
